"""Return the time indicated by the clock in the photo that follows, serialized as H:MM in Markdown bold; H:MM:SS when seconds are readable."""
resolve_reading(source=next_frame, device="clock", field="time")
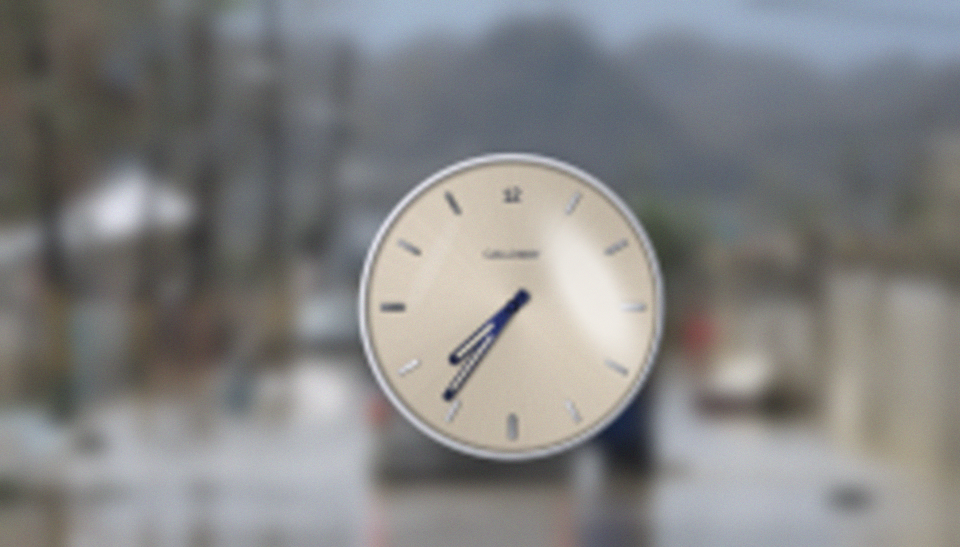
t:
**7:36**
